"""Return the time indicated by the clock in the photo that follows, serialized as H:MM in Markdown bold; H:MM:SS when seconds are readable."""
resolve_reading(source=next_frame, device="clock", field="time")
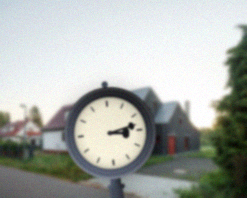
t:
**3:13**
